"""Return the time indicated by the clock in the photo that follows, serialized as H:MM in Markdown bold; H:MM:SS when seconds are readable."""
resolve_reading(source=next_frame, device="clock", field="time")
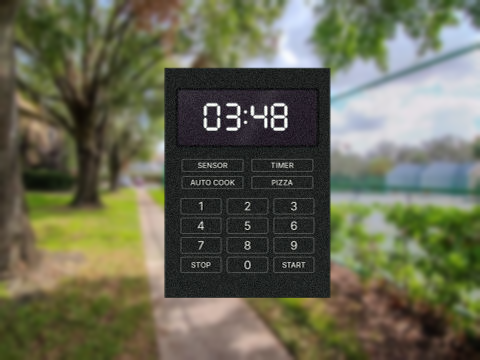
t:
**3:48**
